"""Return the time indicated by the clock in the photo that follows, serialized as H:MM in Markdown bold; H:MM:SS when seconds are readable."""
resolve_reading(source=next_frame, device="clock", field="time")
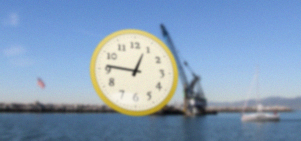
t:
**12:46**
